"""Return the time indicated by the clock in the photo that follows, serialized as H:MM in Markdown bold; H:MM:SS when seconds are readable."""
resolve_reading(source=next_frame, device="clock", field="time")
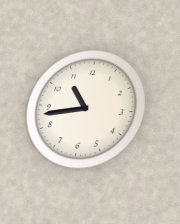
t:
**10:43**
